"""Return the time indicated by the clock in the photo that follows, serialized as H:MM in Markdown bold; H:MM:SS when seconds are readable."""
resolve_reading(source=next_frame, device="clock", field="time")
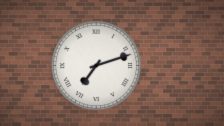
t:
**7:12**
